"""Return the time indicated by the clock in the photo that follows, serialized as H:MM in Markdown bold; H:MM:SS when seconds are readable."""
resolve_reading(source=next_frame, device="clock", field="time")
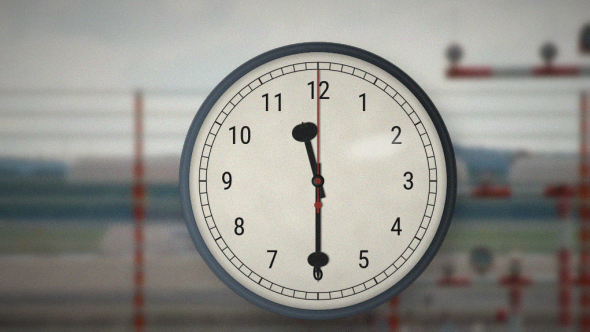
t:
**11:30:00**
